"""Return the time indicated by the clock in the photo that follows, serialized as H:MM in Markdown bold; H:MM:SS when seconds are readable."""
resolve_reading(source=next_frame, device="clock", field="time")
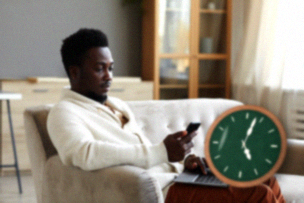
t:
**5:03**
